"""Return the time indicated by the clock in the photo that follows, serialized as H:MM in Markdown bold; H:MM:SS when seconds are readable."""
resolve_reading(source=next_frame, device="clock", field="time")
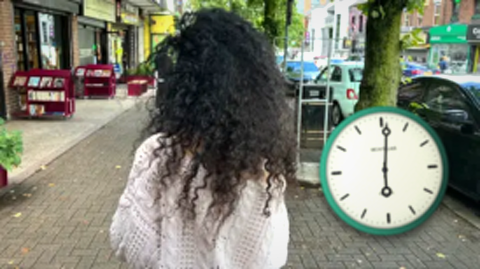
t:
**6:01**
